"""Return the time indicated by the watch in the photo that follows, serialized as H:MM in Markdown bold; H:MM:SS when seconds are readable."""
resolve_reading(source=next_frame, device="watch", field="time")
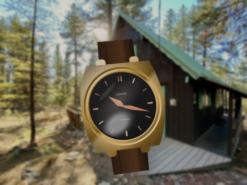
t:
**10:18**
